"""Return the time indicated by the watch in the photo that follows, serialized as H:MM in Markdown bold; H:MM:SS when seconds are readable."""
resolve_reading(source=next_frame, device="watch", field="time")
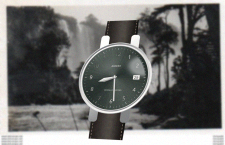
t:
**8:29**
